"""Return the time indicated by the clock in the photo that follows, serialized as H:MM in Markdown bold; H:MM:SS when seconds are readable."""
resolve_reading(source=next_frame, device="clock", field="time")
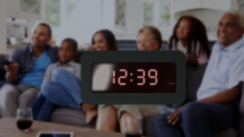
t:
**12:39**
